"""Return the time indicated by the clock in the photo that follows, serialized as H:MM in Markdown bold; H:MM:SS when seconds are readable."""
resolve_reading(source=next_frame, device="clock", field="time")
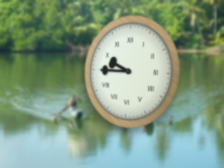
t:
**9:45**
